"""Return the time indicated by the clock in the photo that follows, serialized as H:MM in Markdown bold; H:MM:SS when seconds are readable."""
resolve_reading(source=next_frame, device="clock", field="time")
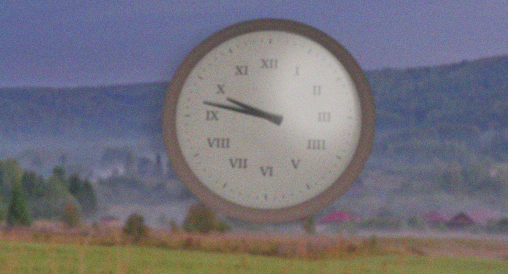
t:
**9:47**
